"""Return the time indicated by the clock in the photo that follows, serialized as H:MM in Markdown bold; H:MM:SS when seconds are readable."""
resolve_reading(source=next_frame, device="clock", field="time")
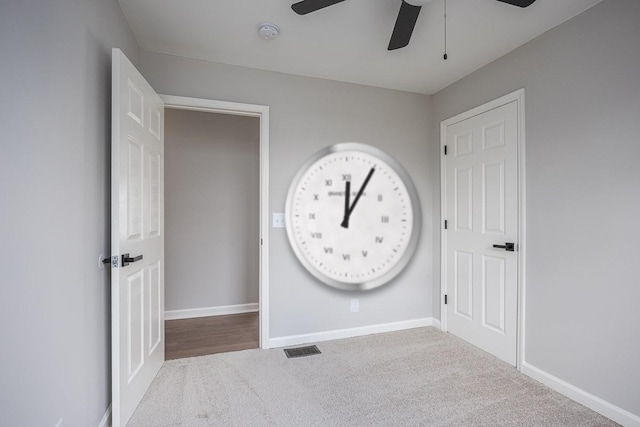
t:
**12:05**
